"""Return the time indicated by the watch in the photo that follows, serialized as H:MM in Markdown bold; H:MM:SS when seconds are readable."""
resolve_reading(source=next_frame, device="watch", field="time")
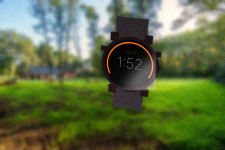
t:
**1:52**
